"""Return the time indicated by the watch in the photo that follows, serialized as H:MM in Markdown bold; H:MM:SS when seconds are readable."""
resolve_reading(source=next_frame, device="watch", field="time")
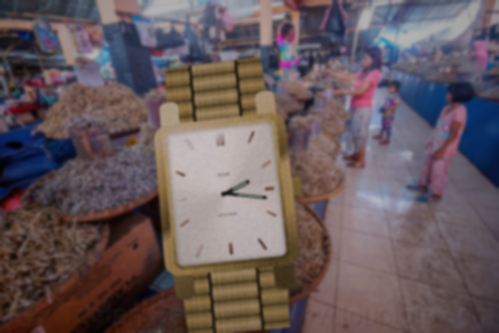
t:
**2:17**
